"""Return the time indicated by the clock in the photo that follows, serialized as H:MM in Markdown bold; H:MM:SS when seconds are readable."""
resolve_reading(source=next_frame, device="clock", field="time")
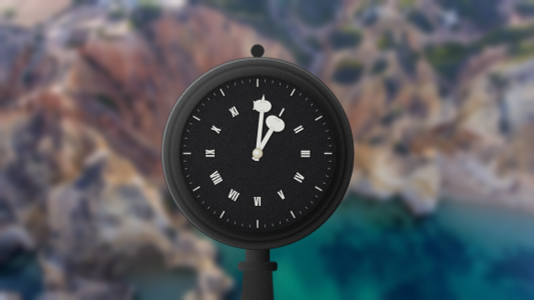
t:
**1:01**
